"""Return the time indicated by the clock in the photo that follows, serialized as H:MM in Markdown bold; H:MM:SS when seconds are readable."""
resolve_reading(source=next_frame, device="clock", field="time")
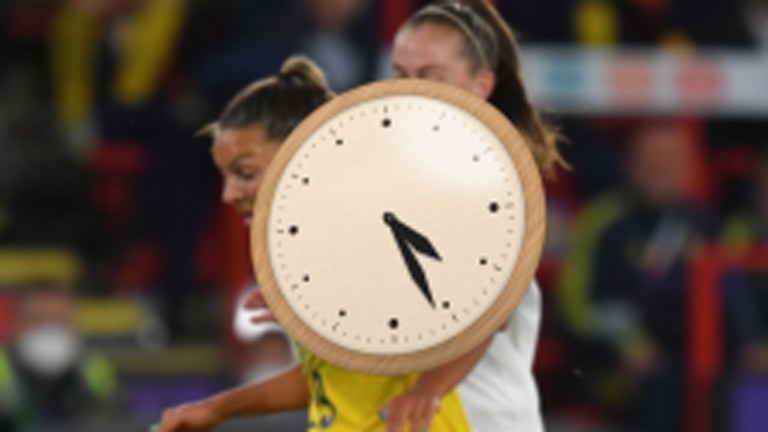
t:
**4:26**
